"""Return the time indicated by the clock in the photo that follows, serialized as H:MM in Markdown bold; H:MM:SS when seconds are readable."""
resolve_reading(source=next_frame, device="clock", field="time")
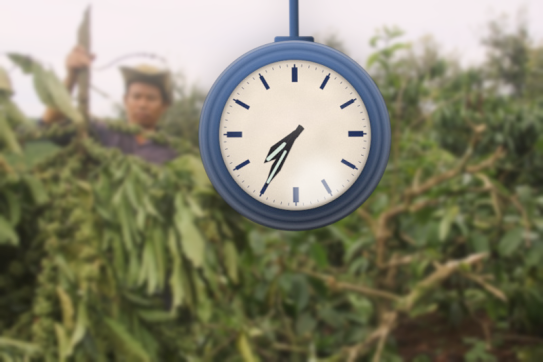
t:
**7:35**
